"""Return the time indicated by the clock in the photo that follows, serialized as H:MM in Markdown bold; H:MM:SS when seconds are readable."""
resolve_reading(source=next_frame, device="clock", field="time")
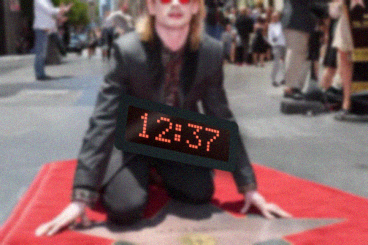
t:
**12:37**
